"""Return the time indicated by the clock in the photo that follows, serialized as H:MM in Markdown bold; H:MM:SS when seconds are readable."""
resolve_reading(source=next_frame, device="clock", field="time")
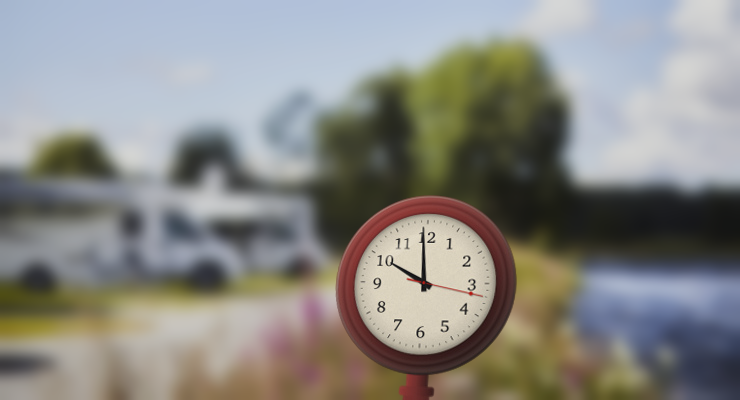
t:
**9:59:17**
